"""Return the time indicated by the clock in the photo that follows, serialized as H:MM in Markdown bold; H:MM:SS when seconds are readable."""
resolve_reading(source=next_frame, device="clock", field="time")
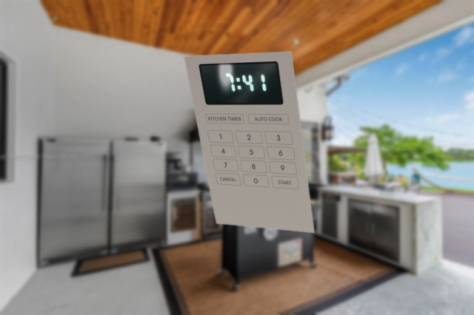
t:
**7:41**
